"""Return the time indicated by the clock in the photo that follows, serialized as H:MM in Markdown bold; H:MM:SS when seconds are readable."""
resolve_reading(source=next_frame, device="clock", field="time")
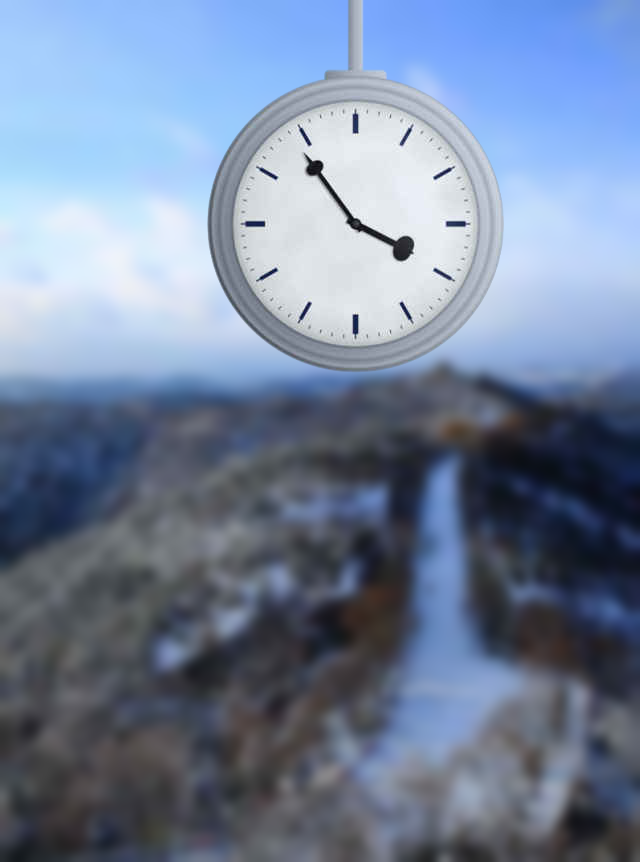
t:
**3:54**
